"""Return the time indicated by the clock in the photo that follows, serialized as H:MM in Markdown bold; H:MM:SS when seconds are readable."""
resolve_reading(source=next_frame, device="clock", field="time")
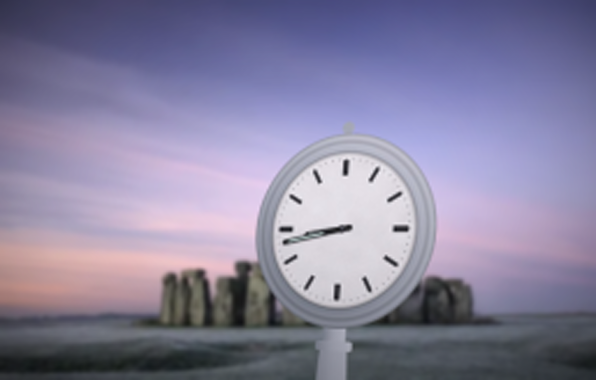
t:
**8:43**
